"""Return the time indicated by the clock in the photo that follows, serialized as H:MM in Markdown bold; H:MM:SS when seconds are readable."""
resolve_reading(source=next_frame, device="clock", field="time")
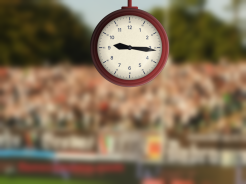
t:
**9:16**
